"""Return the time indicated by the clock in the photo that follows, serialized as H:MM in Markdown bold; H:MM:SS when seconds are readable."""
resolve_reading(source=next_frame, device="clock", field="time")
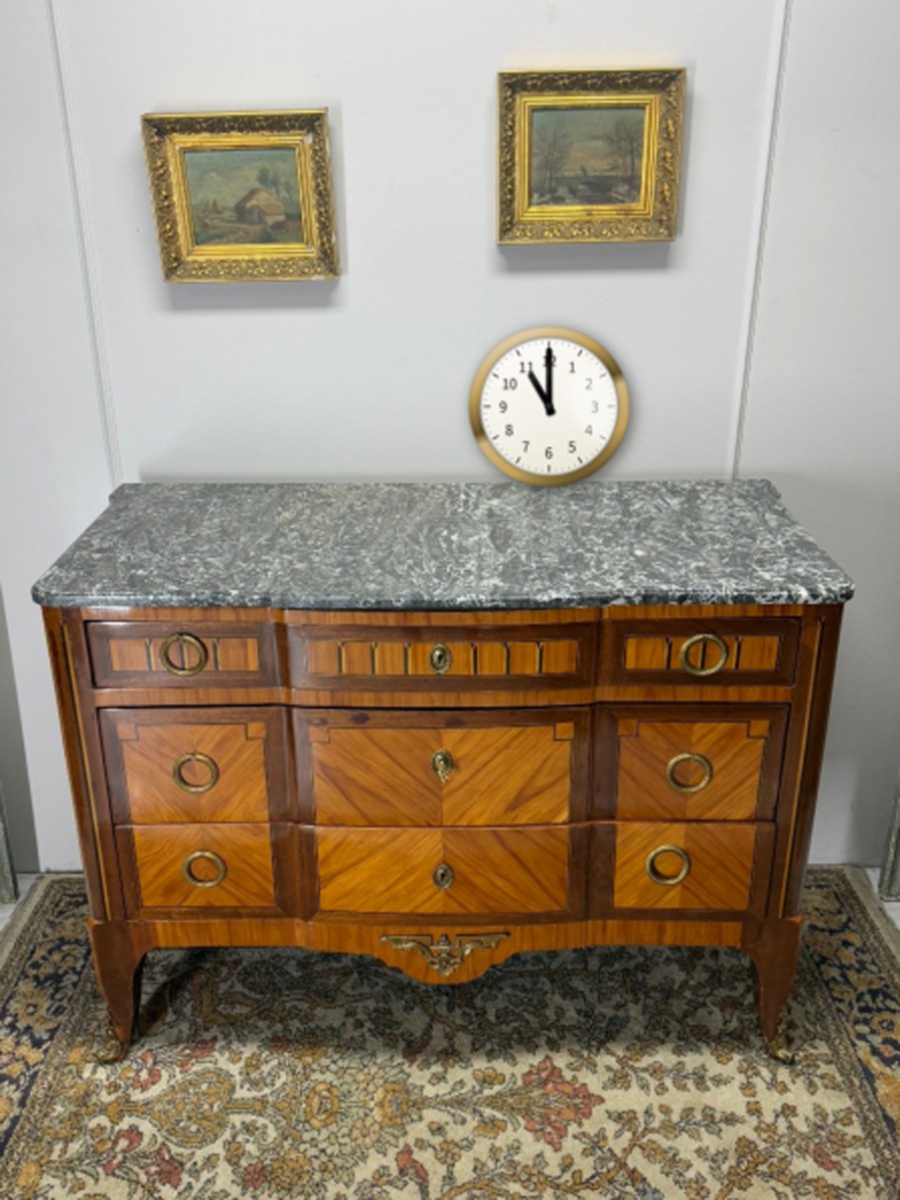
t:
**11:00**
